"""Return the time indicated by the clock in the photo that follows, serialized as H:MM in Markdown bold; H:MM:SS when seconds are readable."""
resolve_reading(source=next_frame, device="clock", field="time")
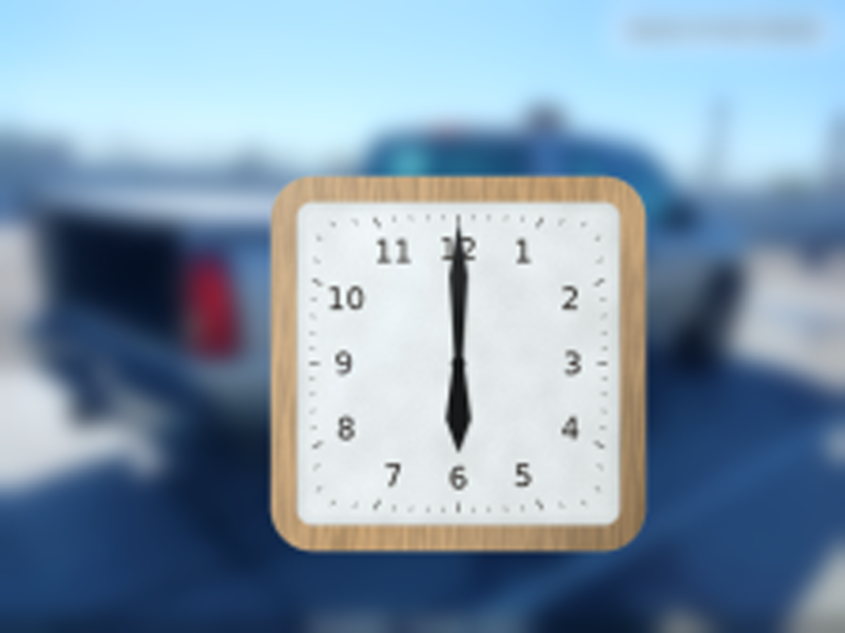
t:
**6:00**
